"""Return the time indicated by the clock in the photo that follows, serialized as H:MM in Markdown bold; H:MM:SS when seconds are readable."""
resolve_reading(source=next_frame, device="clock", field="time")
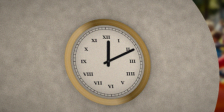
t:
**12:11**
